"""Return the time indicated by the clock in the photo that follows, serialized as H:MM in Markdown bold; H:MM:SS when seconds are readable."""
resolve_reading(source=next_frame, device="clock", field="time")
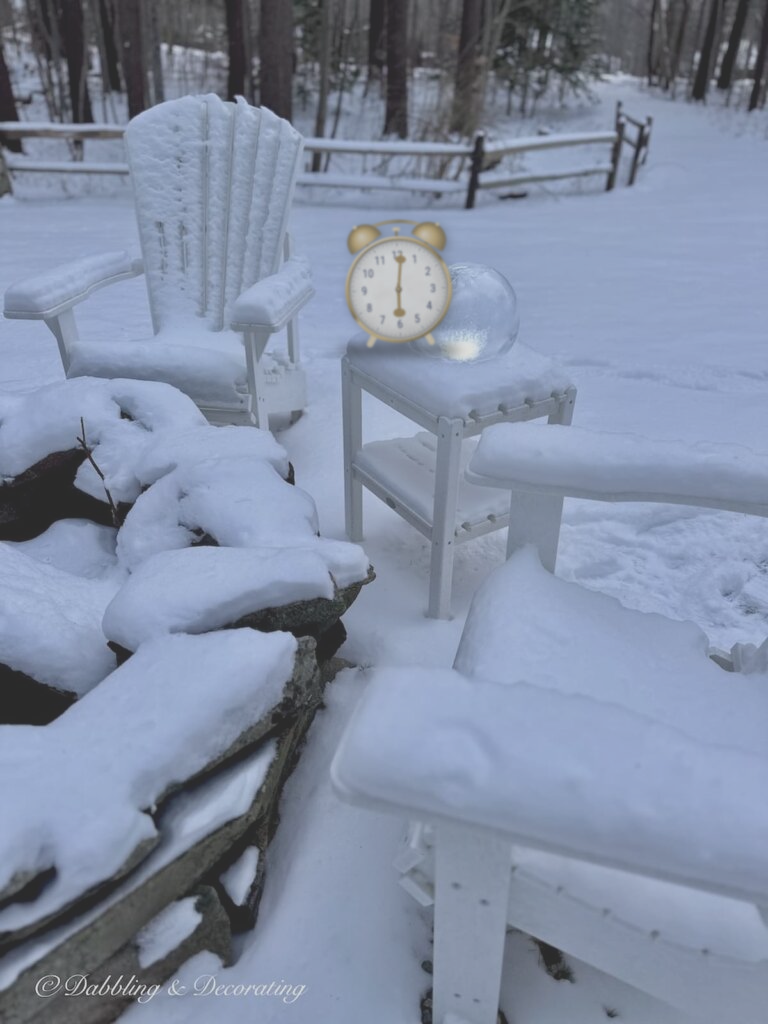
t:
**6:01**
